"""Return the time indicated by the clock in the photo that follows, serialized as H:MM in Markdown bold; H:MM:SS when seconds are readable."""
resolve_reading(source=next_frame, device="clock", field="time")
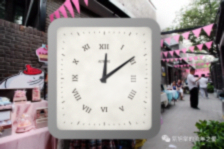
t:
**12:09**
